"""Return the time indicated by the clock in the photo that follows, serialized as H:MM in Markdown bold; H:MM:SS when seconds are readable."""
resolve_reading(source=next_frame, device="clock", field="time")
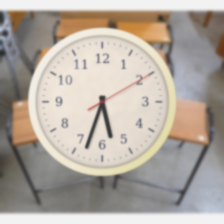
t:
**5:33:10**
